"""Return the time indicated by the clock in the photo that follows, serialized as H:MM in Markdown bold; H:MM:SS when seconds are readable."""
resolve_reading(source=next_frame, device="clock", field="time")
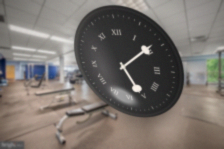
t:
**5:09**
